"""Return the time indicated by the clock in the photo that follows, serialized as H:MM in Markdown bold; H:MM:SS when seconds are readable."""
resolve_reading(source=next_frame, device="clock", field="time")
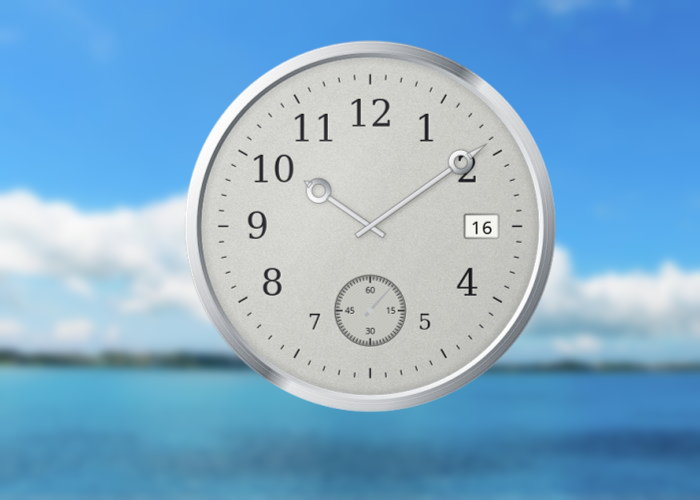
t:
**10:09:07**
